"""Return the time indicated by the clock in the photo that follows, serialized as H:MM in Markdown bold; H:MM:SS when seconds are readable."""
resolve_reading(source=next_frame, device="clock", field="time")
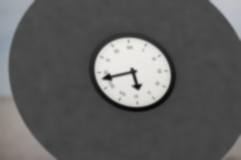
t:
**5:43**
